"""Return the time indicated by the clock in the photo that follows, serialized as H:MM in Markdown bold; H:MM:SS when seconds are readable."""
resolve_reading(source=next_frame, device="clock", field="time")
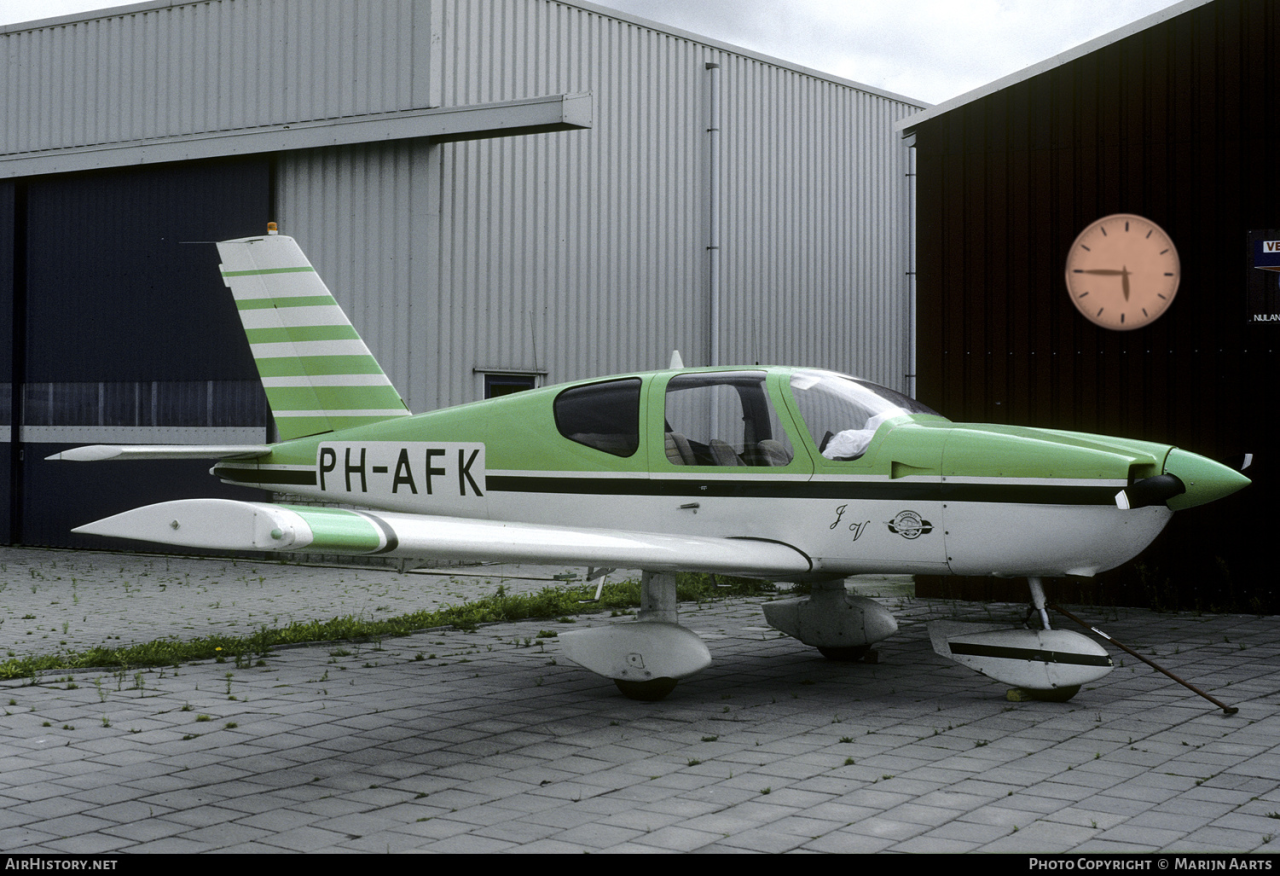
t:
**5:45**
